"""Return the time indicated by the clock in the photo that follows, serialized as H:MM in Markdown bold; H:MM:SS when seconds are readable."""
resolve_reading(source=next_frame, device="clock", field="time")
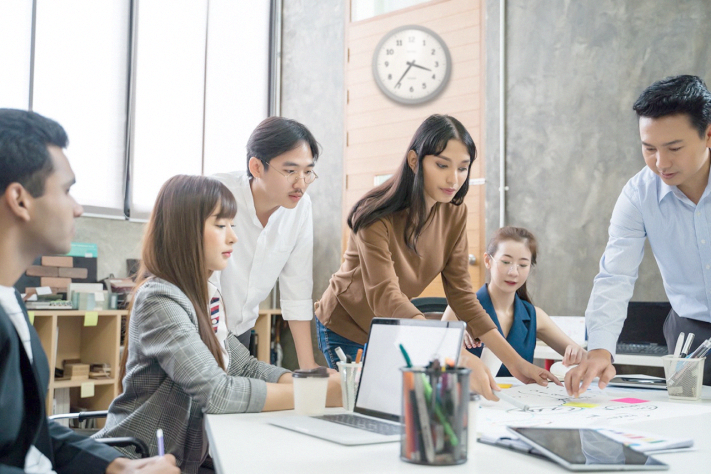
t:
**3:36**
